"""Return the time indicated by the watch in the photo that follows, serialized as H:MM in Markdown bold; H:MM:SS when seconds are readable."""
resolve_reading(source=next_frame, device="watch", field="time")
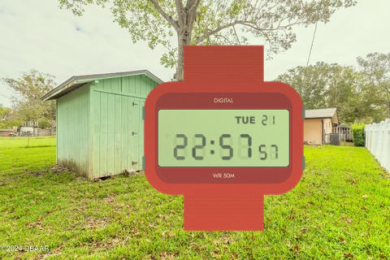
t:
**22:57:57**
